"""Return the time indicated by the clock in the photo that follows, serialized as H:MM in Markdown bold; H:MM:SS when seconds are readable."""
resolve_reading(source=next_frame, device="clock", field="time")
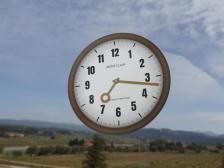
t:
**7:17**
